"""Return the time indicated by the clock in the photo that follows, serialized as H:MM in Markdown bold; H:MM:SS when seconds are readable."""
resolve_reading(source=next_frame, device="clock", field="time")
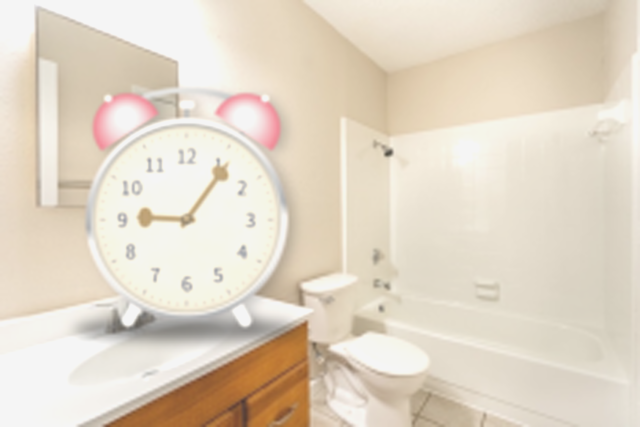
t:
**9:06**
